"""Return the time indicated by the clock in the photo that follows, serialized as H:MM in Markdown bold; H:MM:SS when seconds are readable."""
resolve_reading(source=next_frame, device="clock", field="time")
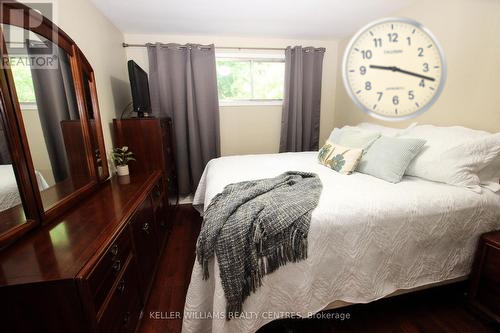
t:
**9:18**
